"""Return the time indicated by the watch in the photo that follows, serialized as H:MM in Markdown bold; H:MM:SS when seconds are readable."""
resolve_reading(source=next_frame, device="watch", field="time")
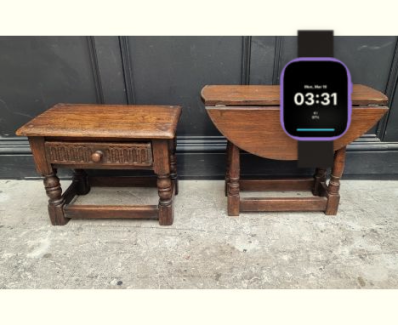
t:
**3:31**
